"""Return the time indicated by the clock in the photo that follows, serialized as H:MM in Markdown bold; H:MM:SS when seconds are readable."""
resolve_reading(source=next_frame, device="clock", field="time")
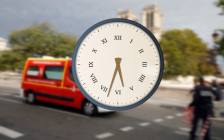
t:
**5:33**
